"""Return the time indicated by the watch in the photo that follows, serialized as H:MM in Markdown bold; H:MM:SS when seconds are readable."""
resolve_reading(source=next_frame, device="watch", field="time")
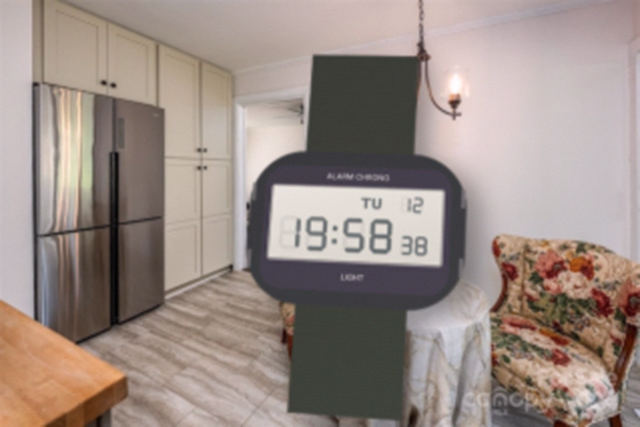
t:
**19:58:38**
